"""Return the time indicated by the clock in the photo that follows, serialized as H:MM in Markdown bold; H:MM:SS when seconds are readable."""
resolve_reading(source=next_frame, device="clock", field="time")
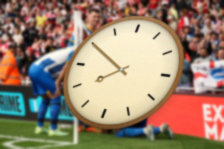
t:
**7:50**
